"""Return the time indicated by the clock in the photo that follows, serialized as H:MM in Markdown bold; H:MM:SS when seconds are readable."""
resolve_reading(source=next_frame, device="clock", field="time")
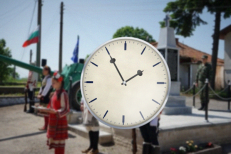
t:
**1:55**
